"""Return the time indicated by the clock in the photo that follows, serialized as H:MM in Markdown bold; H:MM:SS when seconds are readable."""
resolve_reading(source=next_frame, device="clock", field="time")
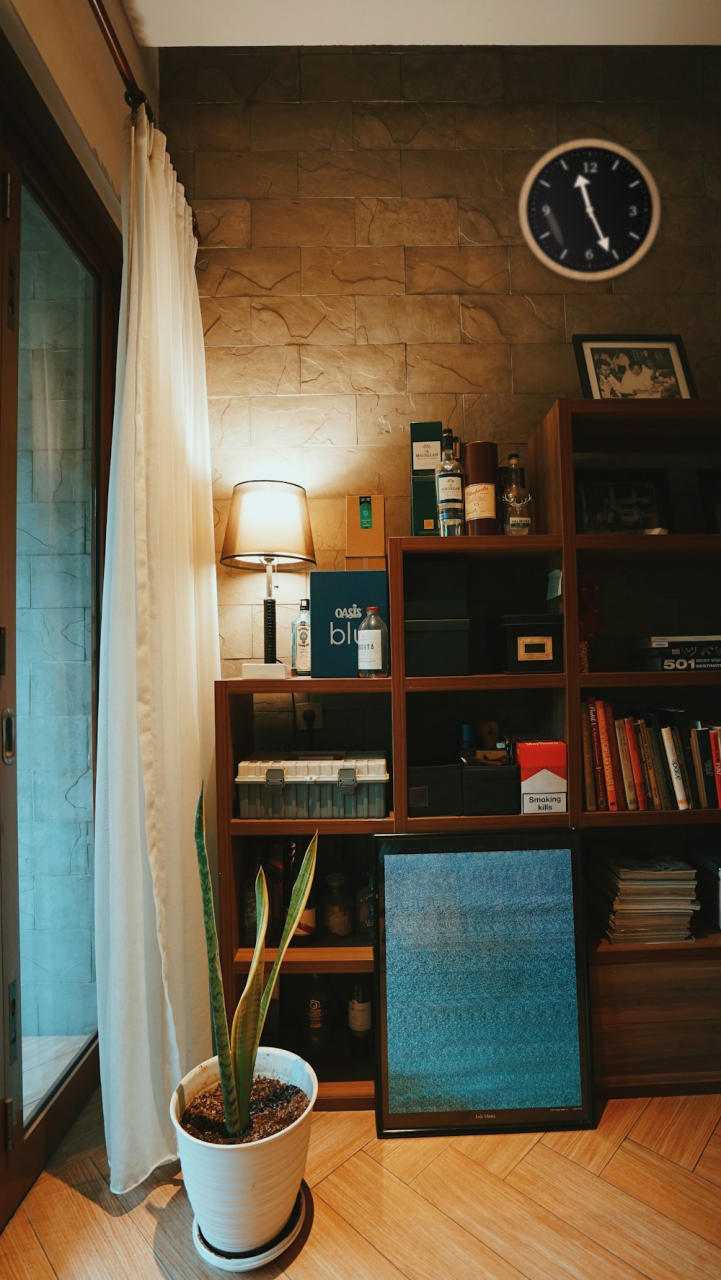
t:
**11:26**
